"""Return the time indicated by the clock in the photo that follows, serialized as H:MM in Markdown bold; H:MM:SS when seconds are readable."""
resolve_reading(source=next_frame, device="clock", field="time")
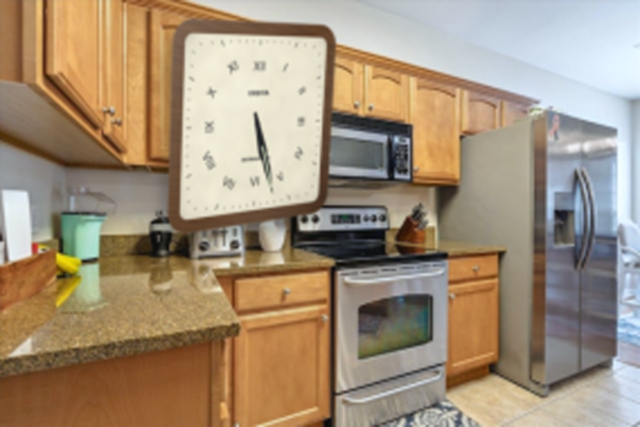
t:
**5:27**
